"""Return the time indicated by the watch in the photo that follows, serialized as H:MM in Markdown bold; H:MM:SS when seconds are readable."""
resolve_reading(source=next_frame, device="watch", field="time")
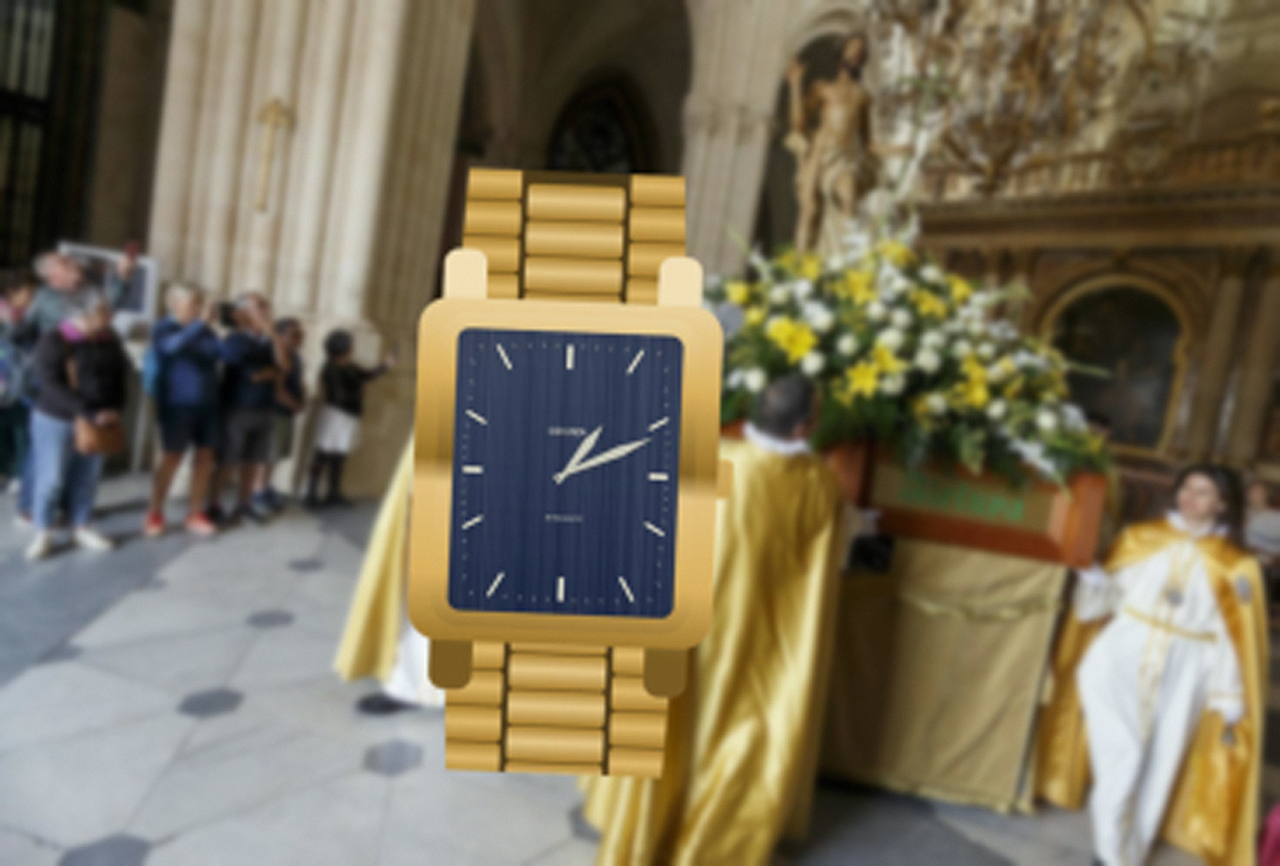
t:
**1:11**
